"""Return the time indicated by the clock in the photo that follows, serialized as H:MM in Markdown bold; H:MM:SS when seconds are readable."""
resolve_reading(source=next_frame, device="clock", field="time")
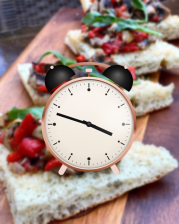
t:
**3:48**
